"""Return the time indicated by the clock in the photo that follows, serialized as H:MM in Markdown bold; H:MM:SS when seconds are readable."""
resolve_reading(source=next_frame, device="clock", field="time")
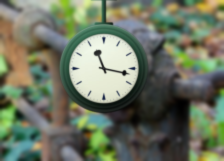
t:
**11:17**
